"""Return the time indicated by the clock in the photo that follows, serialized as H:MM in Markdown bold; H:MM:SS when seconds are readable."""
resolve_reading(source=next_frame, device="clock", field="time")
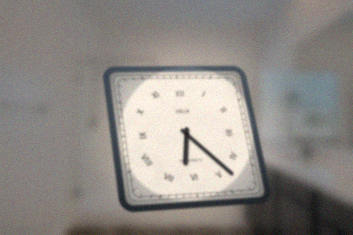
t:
**6:23**
